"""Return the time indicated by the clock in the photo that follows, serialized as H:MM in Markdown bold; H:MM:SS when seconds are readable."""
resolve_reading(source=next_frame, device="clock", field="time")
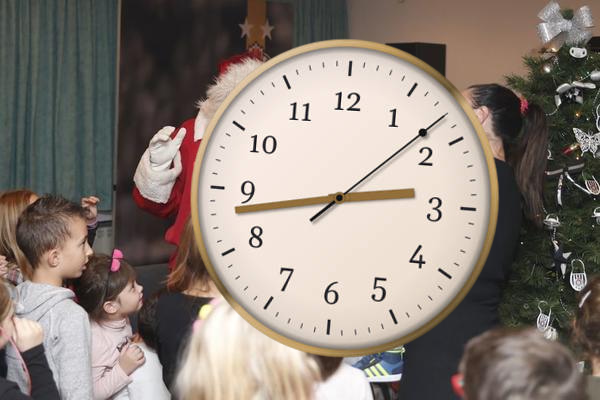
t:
**2:43:08**
